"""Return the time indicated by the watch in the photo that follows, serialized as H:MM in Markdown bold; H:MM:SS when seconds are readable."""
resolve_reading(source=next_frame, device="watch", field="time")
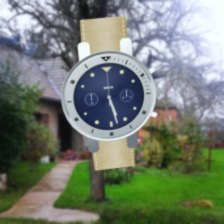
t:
**5:28**
